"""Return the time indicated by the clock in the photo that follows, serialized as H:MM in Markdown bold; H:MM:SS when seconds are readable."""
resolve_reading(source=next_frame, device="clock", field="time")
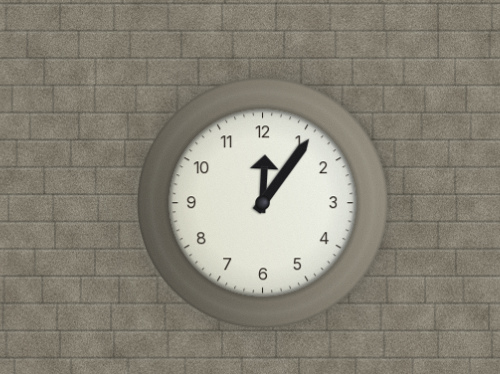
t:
**12:06**
